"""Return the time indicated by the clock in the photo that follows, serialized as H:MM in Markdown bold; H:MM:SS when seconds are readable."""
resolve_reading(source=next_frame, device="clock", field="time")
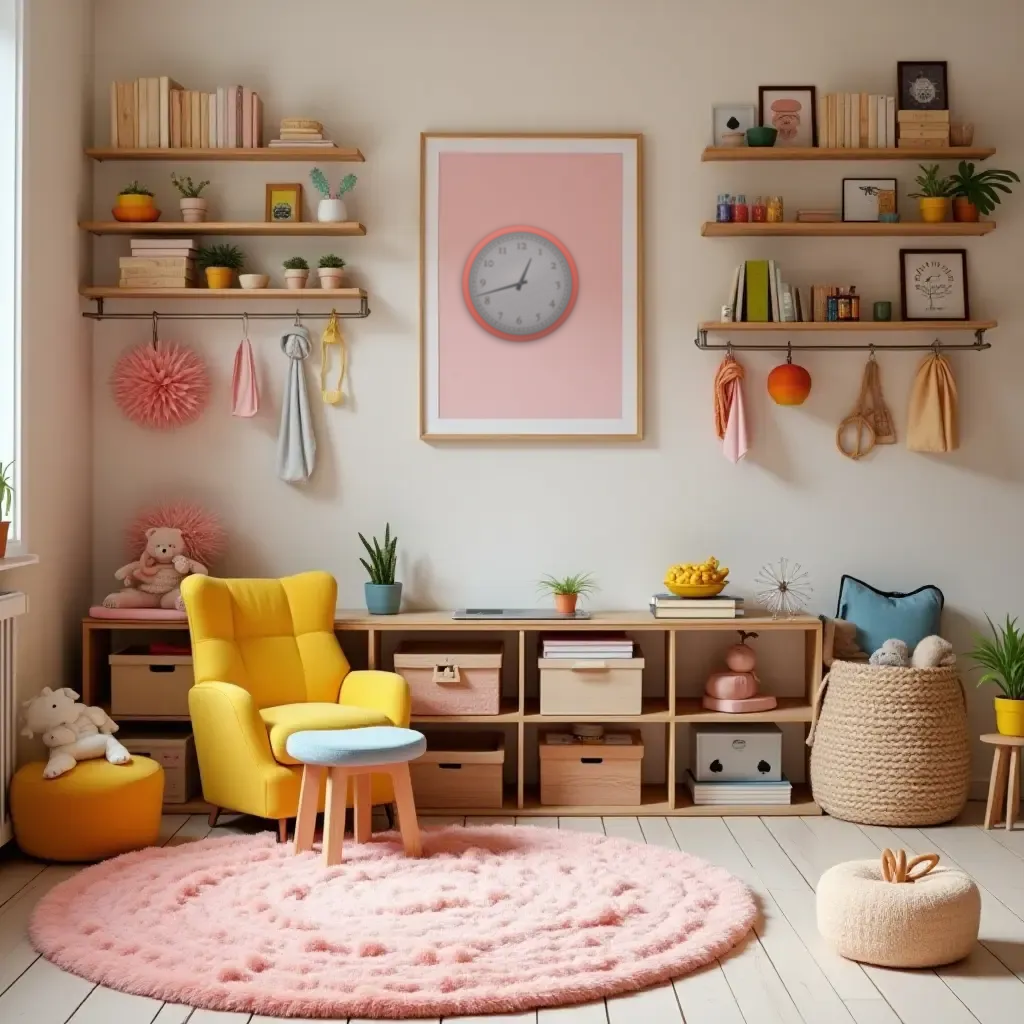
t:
**12:42**
